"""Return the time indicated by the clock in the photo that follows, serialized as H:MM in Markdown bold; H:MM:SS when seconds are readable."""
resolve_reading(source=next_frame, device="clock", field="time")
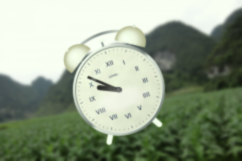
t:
**9:52**
